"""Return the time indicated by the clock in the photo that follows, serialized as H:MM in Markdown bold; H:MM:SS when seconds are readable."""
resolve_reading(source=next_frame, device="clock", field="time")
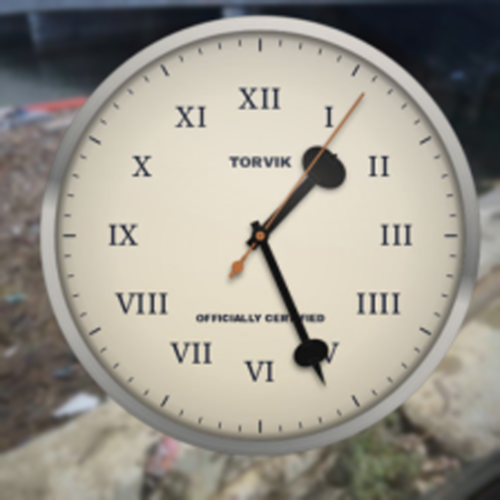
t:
**1:26:06**
